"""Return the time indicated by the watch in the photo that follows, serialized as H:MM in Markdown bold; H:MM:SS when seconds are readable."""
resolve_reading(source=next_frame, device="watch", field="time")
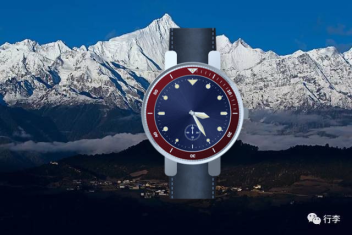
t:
**3:25**
